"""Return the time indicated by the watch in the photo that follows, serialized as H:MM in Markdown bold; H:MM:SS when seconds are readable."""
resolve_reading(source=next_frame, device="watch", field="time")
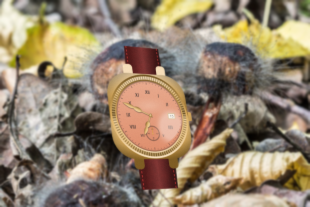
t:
**6:49**
